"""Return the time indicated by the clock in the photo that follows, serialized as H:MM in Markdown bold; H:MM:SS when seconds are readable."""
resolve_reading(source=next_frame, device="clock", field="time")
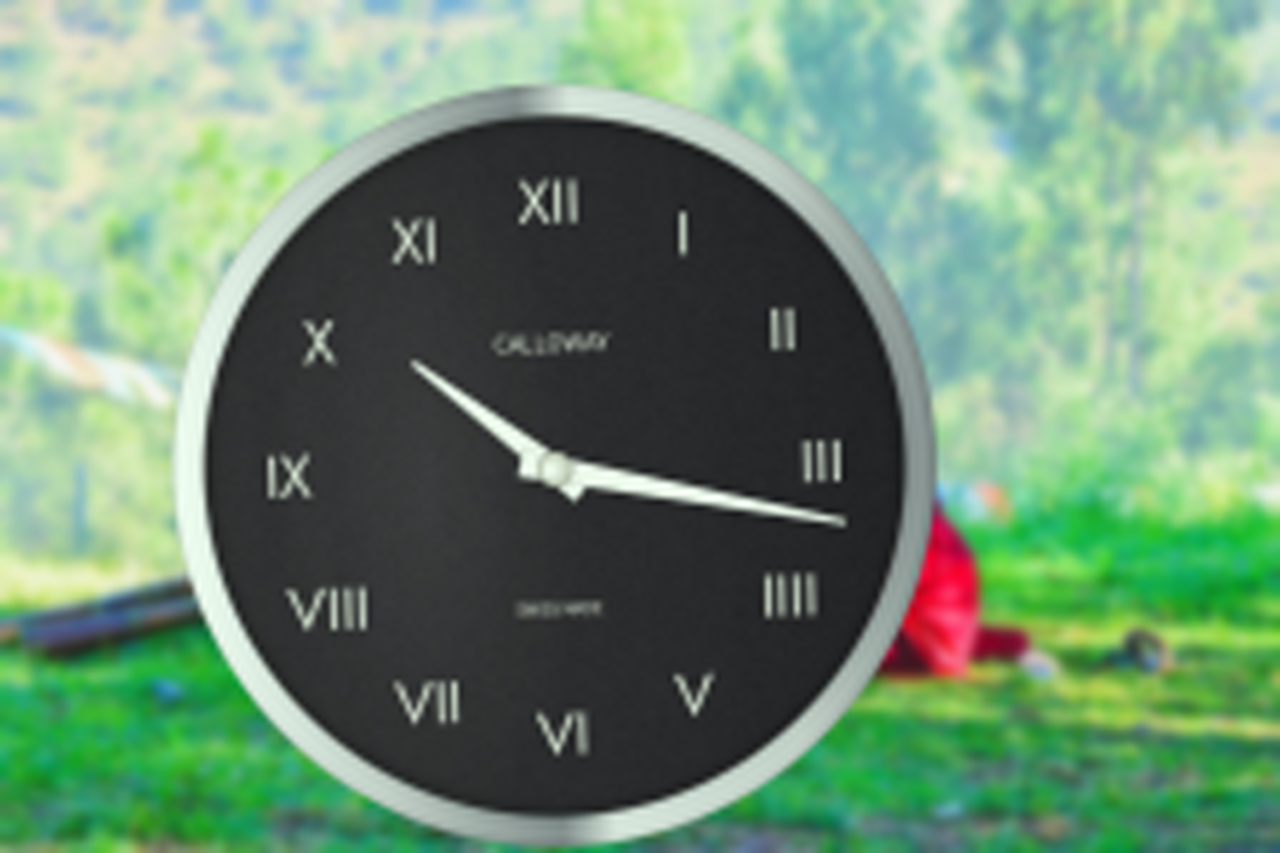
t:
**10:17**
